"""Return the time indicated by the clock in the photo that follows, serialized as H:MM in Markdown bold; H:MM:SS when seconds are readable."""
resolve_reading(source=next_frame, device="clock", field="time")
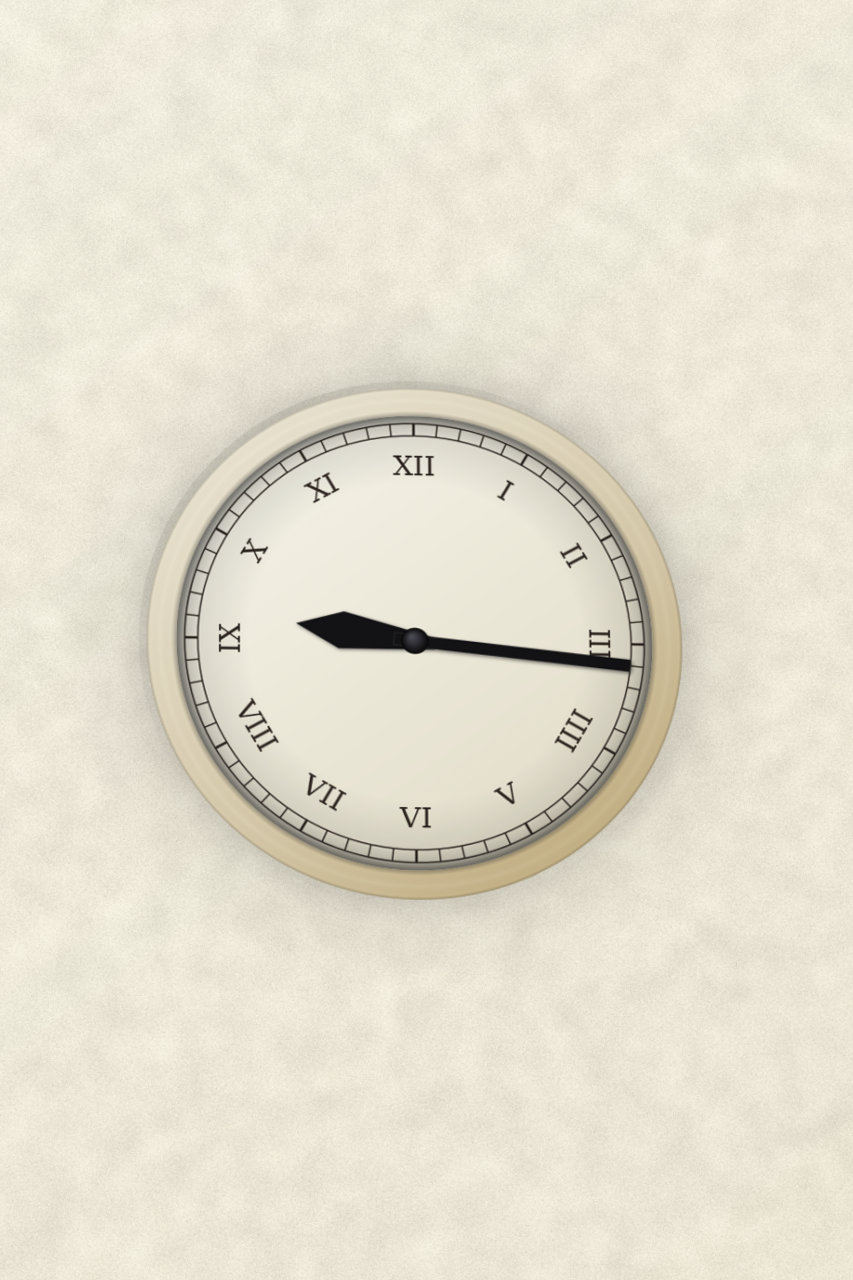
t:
**9:16**
